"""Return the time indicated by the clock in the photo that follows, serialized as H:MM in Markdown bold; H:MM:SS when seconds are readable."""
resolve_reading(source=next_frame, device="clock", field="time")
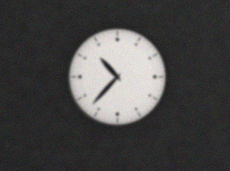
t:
**10:37**
